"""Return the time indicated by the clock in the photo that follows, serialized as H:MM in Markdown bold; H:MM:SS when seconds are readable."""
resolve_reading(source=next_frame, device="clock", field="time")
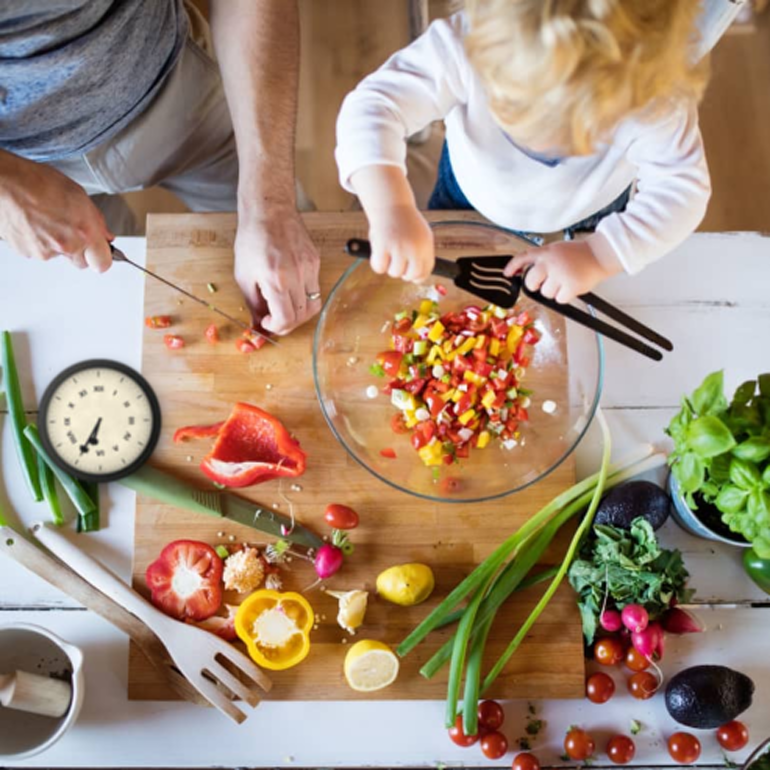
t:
**6:35**
